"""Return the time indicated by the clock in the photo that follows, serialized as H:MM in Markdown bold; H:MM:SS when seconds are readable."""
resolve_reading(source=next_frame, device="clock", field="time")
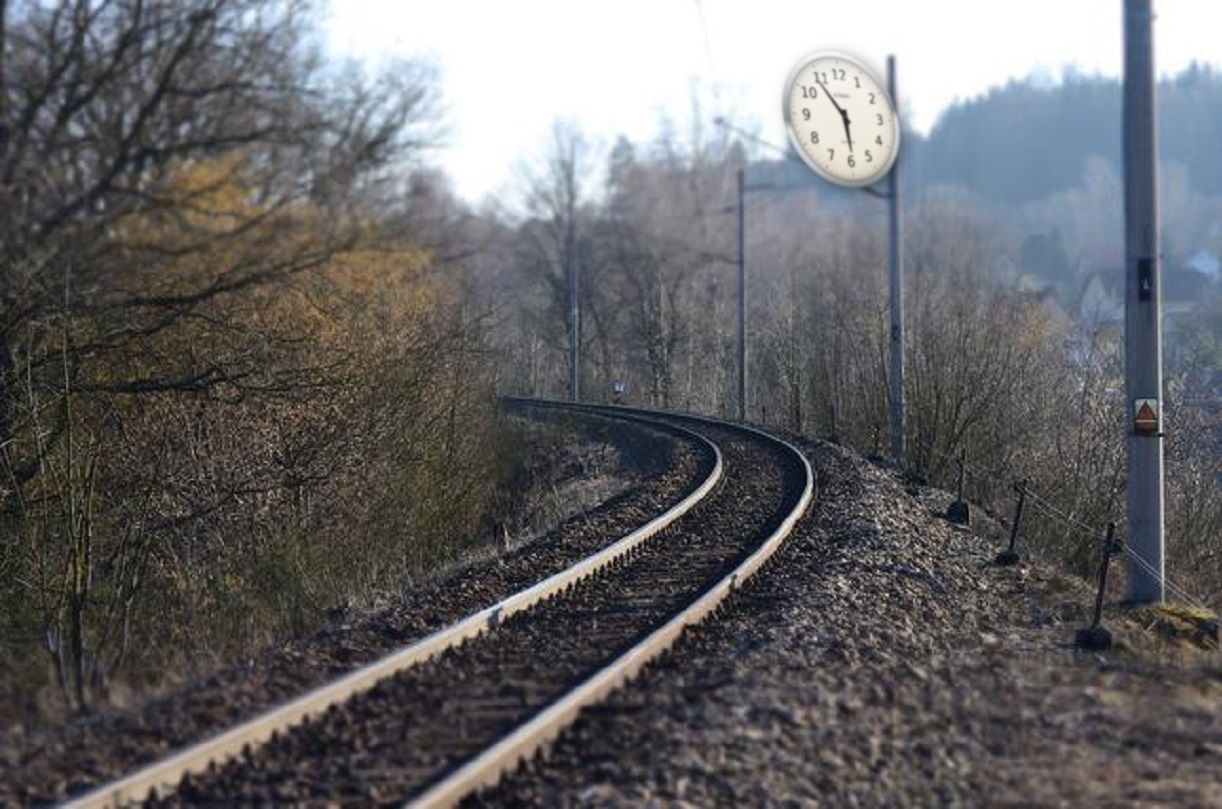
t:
**5:54**
